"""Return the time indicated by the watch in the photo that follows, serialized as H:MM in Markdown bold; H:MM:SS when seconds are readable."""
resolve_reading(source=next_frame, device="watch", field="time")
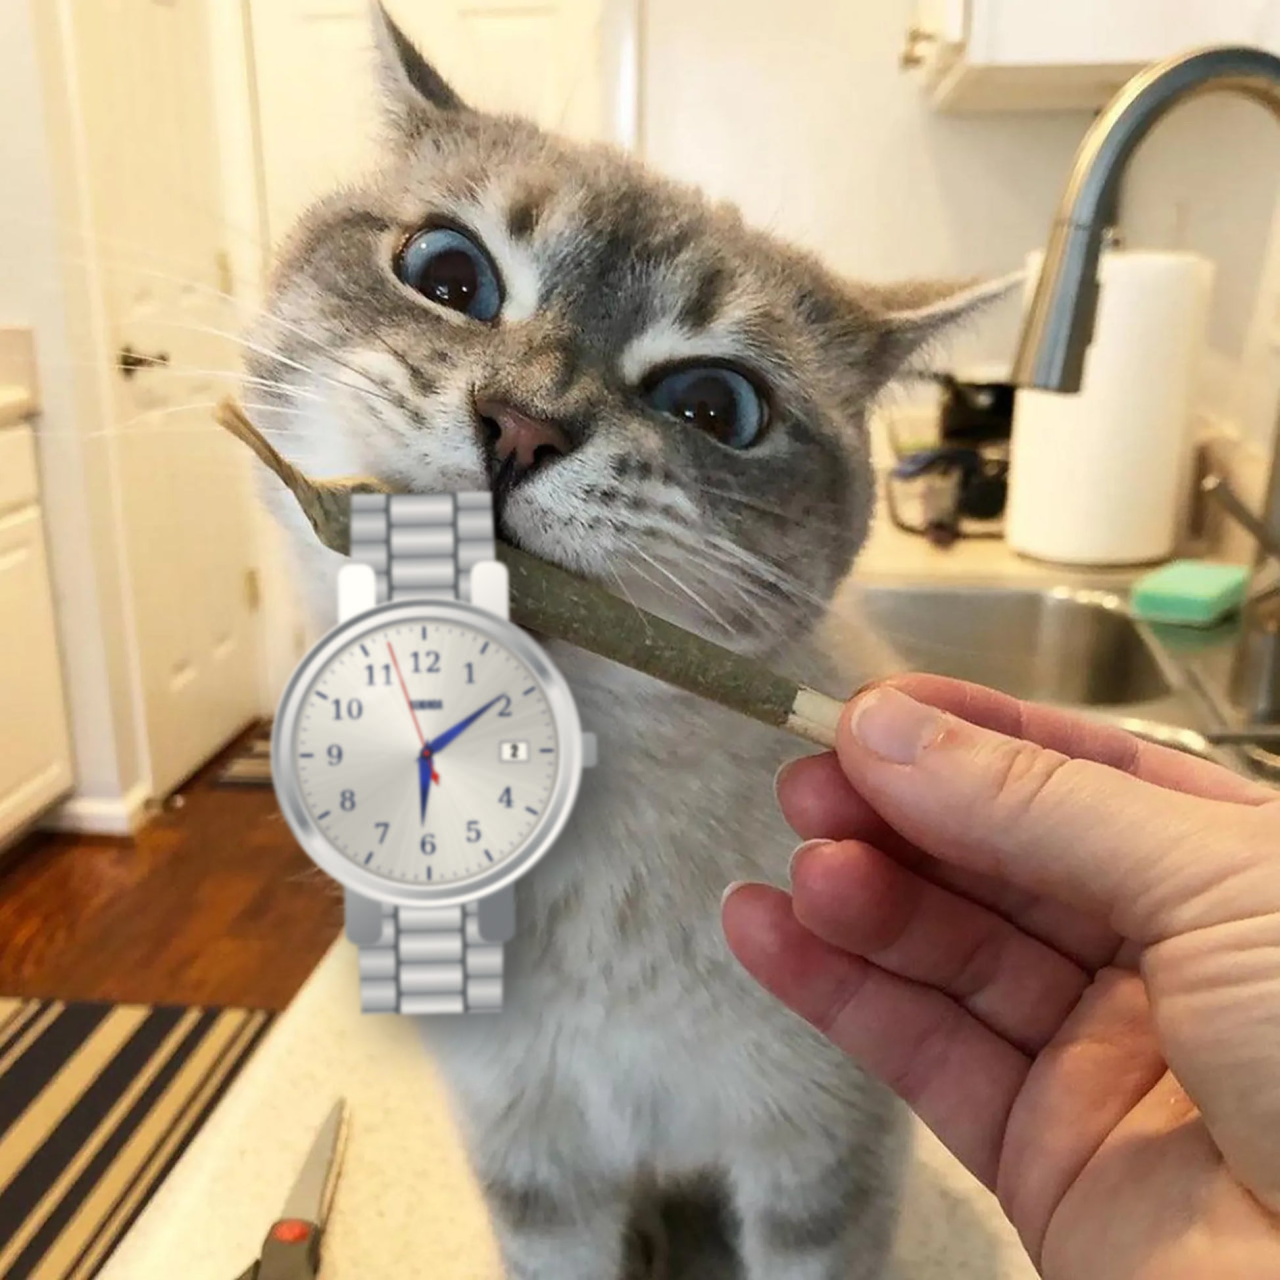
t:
**6:08:57**
